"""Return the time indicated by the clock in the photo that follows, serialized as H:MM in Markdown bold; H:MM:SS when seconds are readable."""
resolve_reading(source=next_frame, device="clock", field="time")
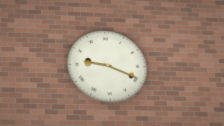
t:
**9:19**
